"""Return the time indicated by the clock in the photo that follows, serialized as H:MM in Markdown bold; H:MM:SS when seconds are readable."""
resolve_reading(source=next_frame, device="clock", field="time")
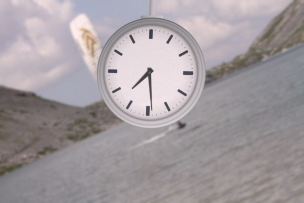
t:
**7:29**
